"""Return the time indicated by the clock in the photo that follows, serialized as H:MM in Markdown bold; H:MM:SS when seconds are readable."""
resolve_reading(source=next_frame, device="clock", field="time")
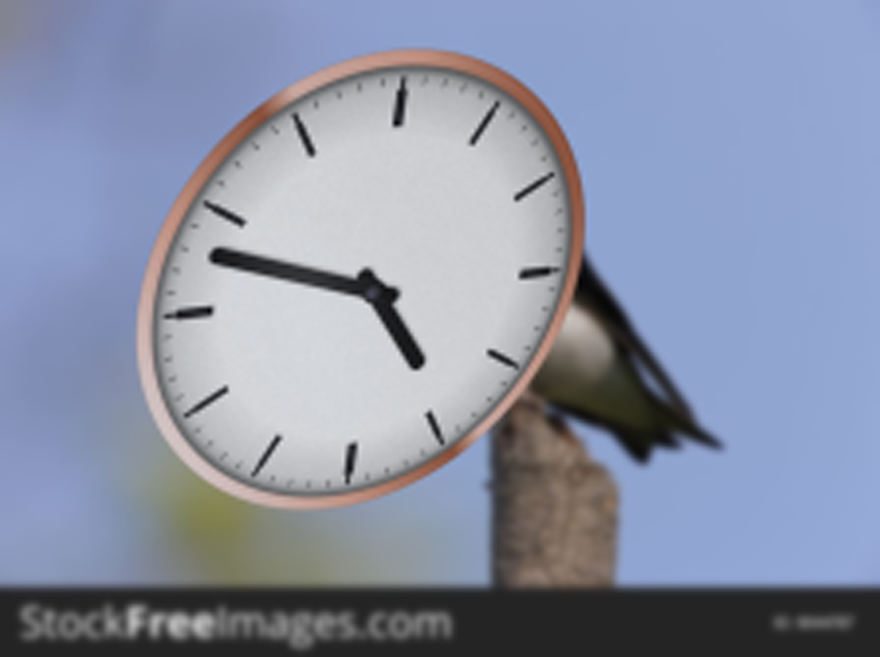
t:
**4:48**
